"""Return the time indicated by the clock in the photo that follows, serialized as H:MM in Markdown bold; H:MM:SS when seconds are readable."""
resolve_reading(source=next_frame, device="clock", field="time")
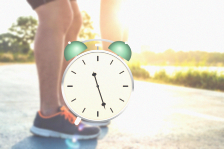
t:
**11:27**
